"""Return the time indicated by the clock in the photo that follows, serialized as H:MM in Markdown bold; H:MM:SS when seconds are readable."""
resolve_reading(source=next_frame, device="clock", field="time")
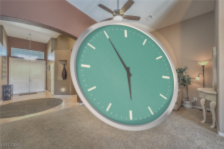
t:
**5:55**
